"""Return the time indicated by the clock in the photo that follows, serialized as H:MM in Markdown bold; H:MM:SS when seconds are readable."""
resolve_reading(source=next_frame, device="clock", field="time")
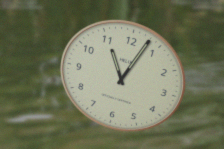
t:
**11:03**
